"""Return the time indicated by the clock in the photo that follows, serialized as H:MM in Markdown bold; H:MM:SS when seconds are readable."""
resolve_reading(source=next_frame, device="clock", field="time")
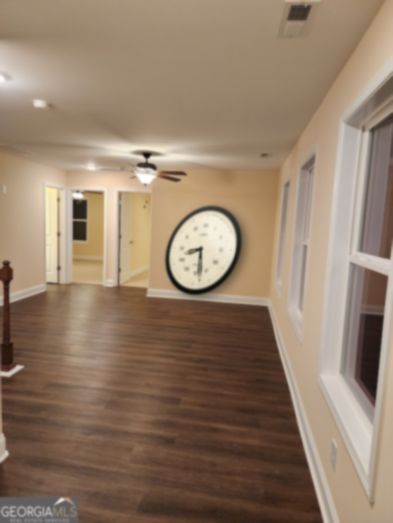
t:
**8:28**
